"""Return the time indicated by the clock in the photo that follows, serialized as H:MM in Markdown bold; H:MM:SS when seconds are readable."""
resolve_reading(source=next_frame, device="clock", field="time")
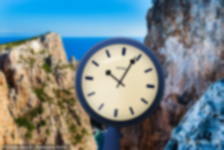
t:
**10:04**
